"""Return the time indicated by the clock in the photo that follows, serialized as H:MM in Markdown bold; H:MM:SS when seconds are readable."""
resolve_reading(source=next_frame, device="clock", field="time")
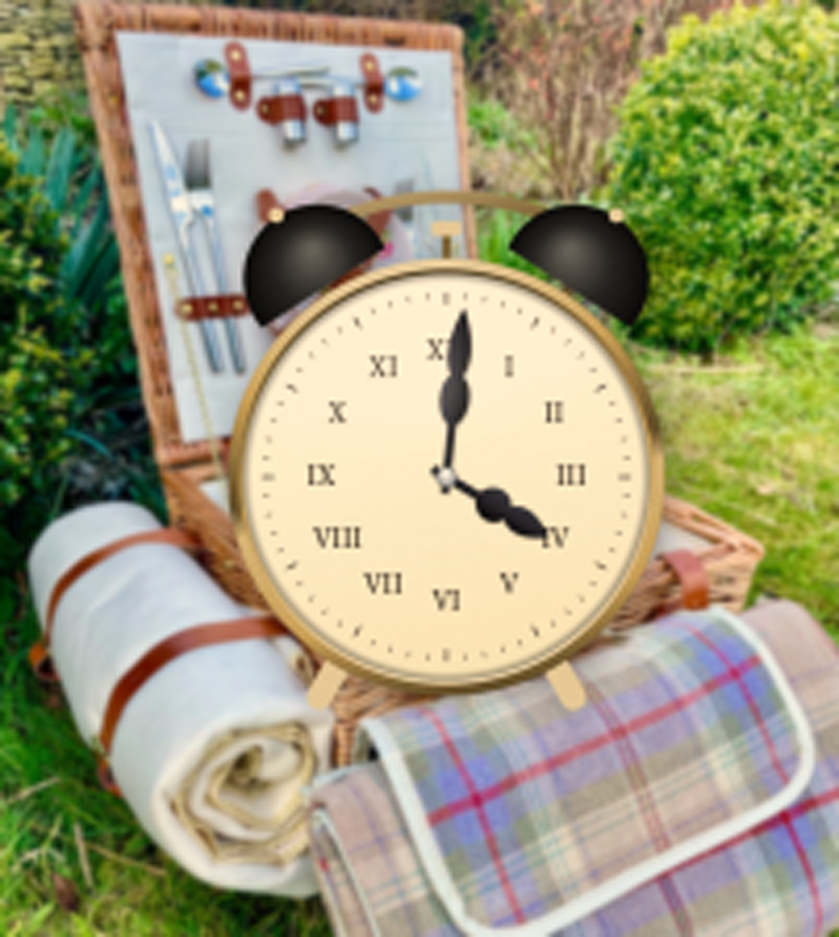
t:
**4:01**
